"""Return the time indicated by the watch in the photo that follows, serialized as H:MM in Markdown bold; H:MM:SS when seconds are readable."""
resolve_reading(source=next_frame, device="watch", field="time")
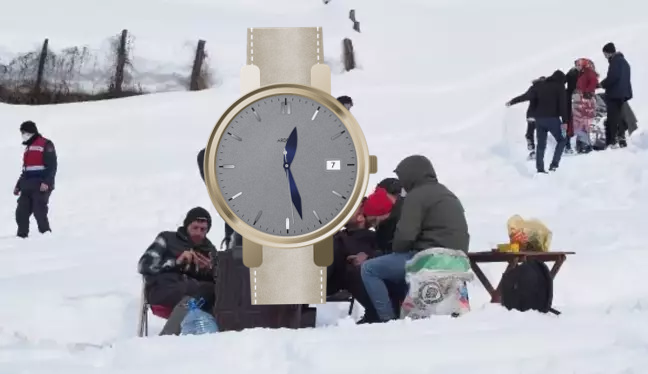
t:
**12:27:29**
